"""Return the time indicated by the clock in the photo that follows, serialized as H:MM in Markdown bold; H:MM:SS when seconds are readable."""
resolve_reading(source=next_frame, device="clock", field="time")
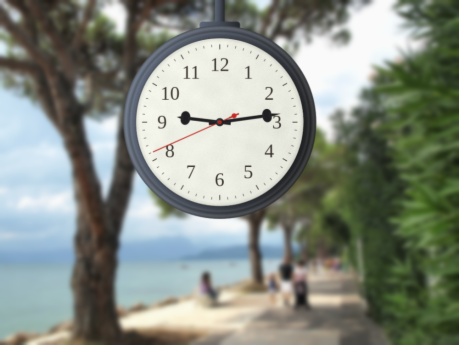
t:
**9:13:41**
